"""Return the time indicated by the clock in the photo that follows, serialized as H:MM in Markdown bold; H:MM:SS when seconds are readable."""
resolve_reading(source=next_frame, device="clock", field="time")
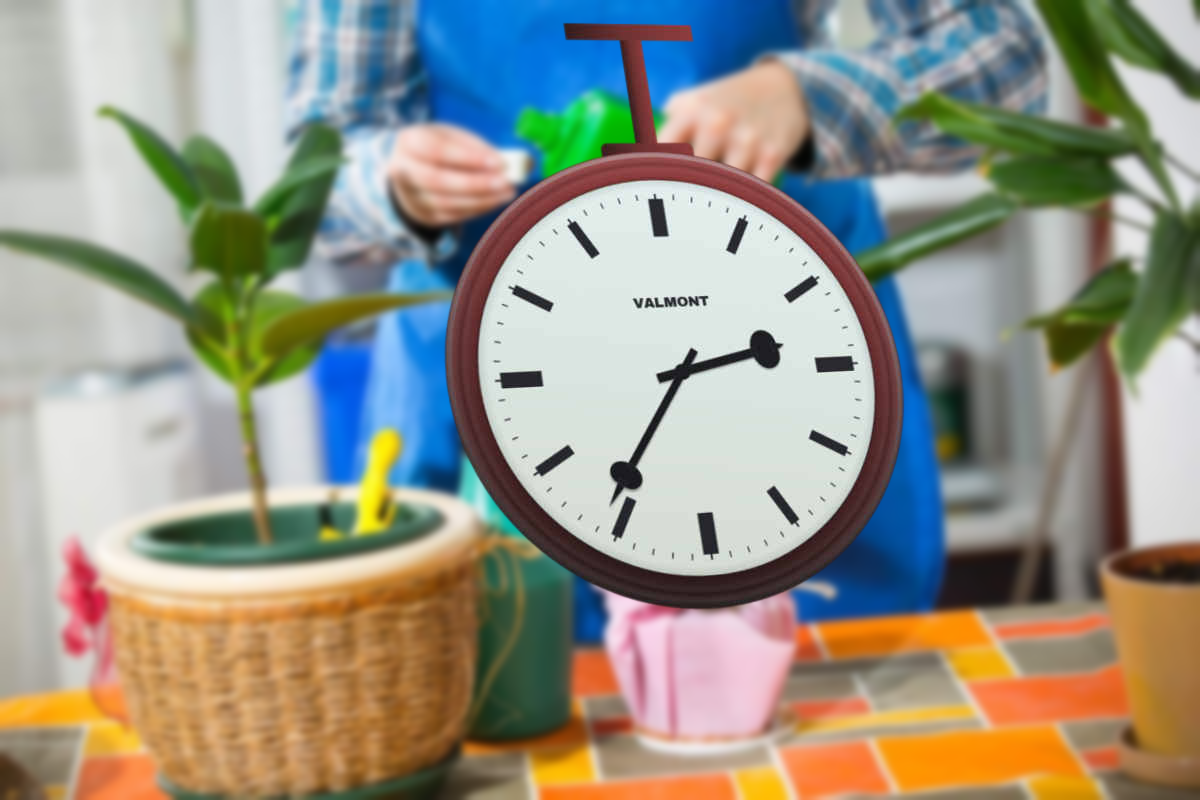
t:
**2:36**
